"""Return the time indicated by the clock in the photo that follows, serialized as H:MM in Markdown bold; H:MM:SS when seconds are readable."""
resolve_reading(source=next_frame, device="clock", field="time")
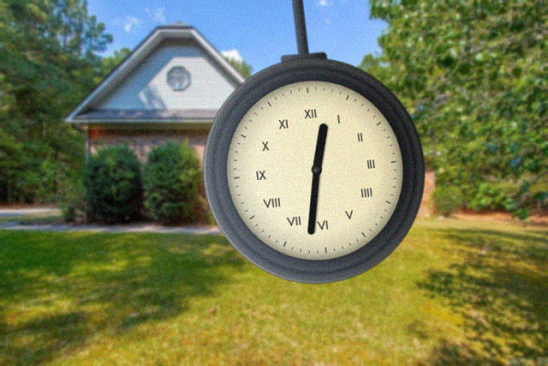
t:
**12:32**
